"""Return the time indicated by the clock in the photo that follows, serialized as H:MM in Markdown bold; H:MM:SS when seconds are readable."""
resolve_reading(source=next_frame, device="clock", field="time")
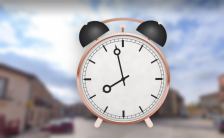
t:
**7:58**
